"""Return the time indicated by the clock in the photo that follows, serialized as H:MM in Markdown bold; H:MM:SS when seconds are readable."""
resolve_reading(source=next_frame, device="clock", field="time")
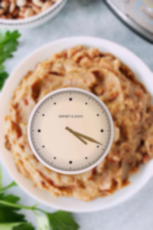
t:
**4:19**
